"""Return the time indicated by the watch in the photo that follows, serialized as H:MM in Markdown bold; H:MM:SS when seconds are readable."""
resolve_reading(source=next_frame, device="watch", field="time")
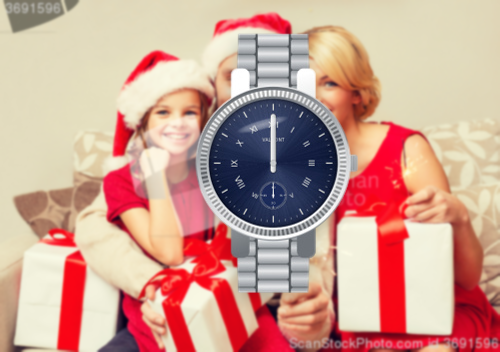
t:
**12:00**
